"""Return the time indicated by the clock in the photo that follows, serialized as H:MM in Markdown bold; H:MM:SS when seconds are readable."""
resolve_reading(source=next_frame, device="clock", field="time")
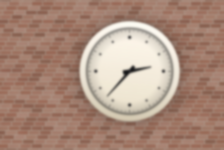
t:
**2:37**
